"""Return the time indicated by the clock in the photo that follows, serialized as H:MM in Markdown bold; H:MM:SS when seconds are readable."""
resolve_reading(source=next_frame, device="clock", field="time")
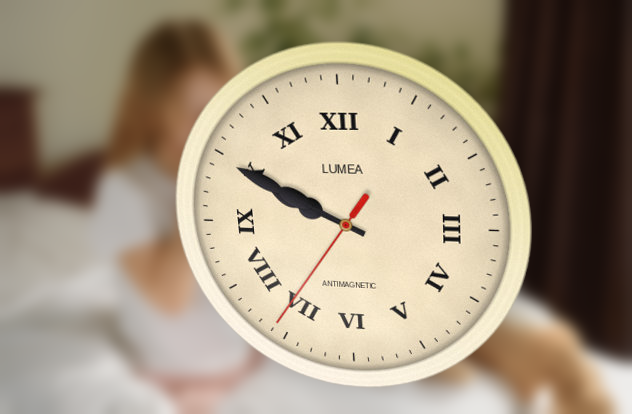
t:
**9:49:36**
